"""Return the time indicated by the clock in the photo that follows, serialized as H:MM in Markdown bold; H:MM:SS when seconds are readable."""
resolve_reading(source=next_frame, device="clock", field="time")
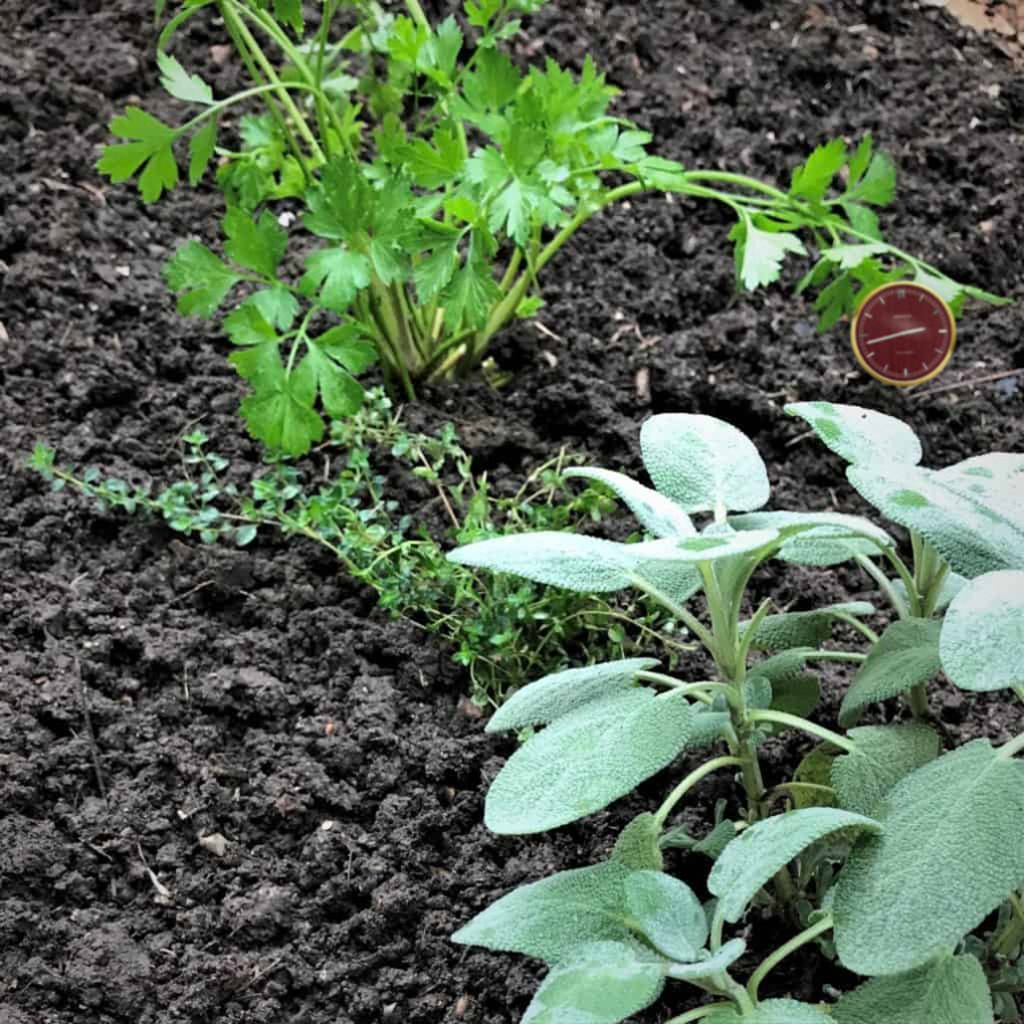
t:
**2:43**
